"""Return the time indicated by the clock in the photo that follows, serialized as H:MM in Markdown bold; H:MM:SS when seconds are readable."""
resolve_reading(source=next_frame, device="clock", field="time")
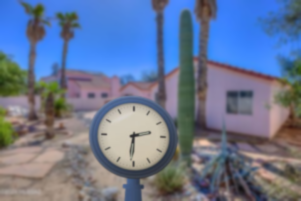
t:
**2:31**
